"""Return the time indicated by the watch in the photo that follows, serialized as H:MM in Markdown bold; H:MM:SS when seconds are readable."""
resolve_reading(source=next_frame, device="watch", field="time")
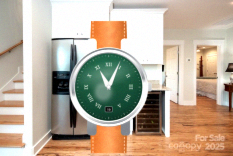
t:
**11:04**
